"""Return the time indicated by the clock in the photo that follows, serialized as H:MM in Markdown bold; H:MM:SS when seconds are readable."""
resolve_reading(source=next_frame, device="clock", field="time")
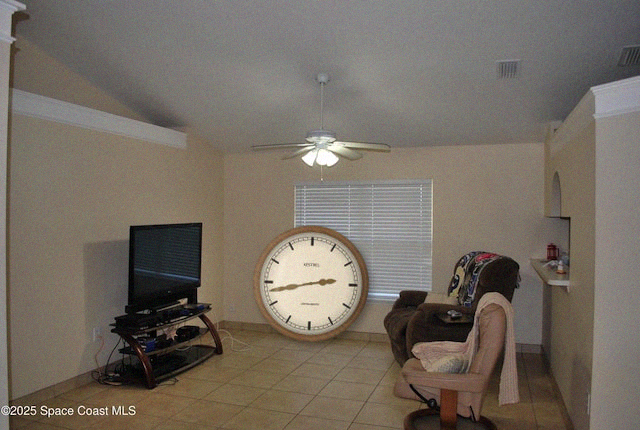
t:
**2:43**
